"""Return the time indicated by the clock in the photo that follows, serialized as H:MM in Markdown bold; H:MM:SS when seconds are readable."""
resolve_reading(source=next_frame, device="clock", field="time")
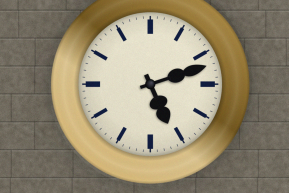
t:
**5:12**
